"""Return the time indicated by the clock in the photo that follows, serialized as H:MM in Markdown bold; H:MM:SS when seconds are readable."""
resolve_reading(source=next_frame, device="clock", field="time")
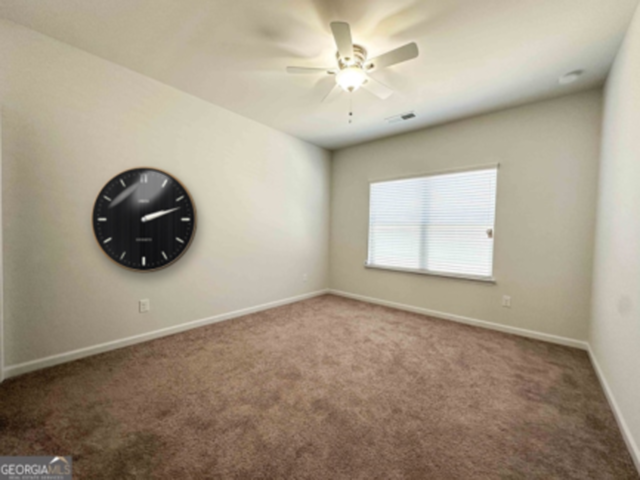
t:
**2:12**
